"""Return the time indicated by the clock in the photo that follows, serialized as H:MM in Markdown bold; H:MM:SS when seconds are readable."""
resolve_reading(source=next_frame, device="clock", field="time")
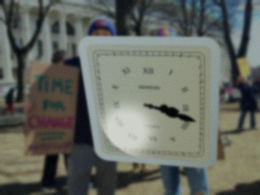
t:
**3:18**
